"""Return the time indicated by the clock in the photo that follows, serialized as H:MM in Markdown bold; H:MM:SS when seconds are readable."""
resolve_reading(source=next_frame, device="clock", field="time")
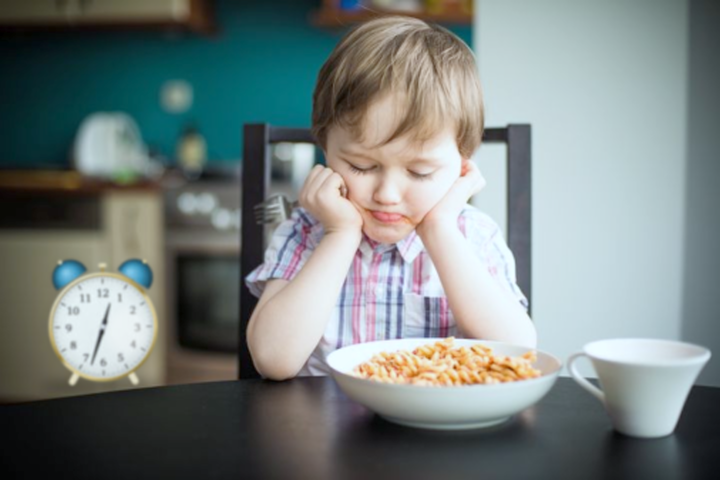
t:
**12:33**
